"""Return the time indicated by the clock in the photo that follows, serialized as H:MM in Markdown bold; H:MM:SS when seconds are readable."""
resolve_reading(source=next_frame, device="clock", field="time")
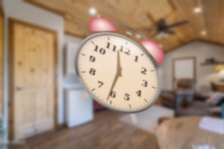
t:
**11:31**
